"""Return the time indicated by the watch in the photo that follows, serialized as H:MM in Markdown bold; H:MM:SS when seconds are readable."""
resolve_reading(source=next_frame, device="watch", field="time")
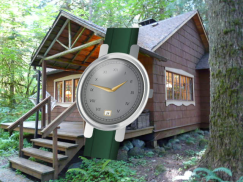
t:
**1:47**
